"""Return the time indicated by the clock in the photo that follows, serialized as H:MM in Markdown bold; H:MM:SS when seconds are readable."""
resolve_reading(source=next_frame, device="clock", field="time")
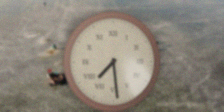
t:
**7:29**
